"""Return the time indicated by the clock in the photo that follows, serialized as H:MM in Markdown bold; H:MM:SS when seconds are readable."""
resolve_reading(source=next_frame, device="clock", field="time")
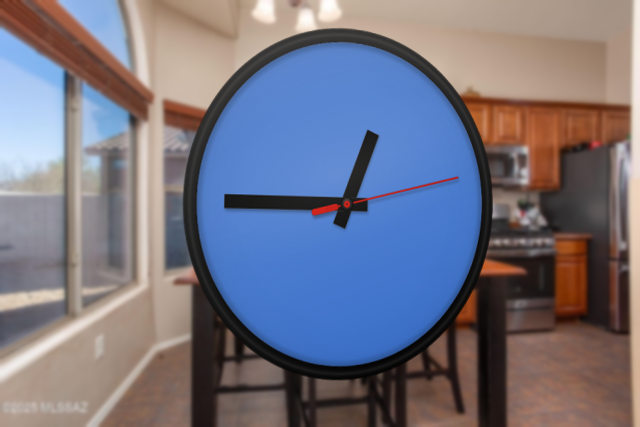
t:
**12:45:13**
